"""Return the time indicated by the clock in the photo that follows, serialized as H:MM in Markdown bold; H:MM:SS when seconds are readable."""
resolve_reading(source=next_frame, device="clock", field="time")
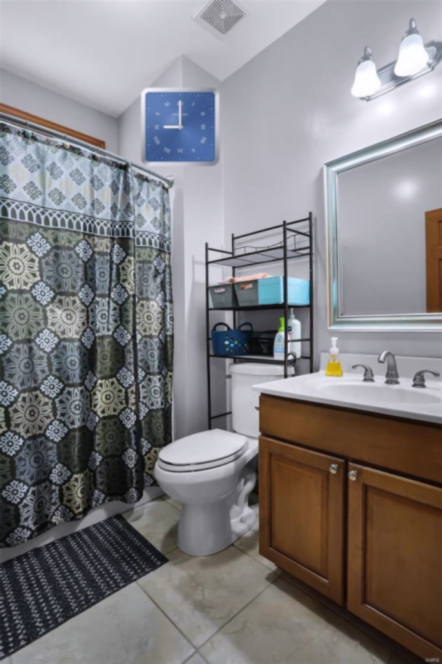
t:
**9:00**
